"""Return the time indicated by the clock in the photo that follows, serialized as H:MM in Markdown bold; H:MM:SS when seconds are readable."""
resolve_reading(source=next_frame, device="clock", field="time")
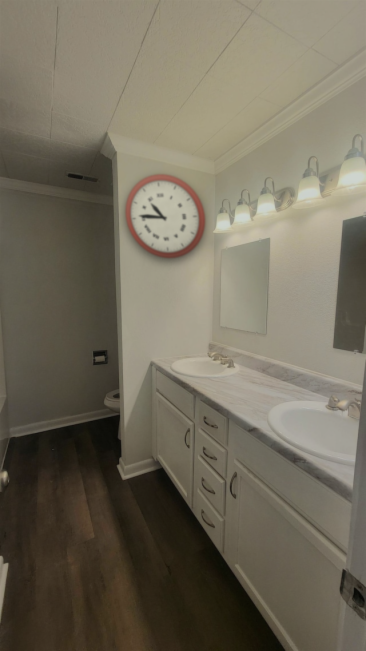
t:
**10:46**
